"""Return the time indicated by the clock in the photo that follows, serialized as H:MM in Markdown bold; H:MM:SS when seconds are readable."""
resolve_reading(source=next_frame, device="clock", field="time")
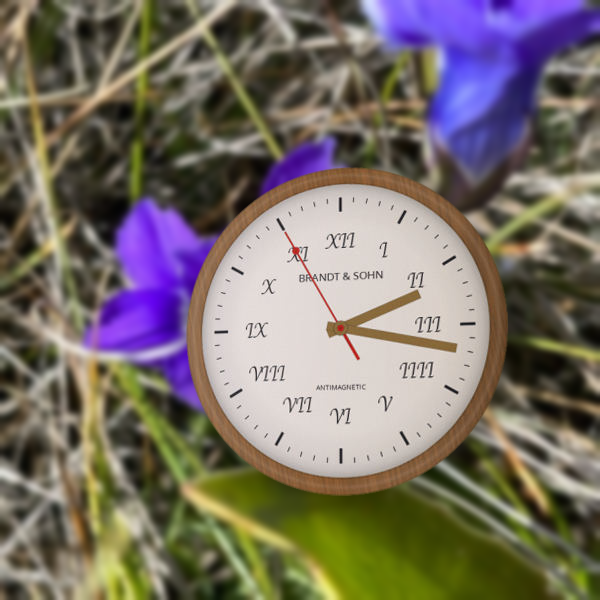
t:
**2:16:55**
